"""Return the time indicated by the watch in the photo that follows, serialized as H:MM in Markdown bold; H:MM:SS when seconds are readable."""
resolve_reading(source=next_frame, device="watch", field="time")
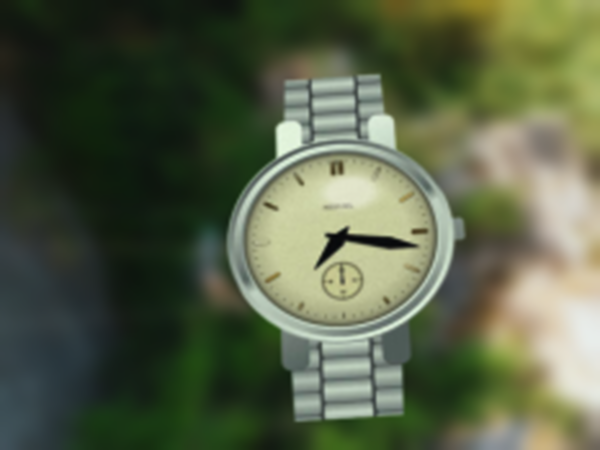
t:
**7:17**
